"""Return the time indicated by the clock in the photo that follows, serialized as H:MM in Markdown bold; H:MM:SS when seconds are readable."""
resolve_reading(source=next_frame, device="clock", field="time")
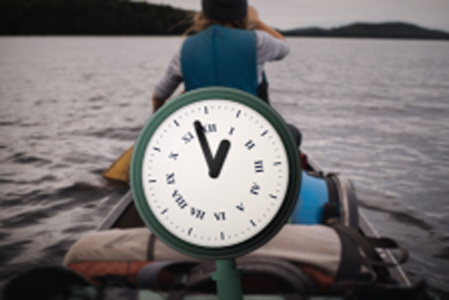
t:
**12:58**
